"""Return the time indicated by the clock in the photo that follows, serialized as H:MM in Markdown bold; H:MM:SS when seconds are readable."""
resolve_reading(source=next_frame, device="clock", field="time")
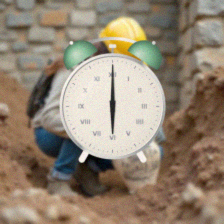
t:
**6:00**
